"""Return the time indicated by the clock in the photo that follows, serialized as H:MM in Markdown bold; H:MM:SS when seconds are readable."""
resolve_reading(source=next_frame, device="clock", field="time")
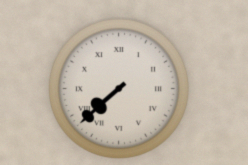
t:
**7:38**
